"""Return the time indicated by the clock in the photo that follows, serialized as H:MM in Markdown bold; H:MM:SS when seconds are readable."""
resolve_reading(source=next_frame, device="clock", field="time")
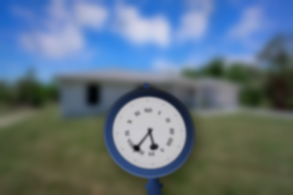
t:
**5:37**
